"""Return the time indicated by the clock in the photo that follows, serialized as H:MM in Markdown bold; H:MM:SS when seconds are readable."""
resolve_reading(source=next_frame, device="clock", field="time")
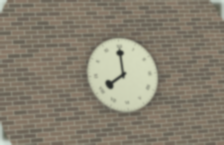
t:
**8:00**
